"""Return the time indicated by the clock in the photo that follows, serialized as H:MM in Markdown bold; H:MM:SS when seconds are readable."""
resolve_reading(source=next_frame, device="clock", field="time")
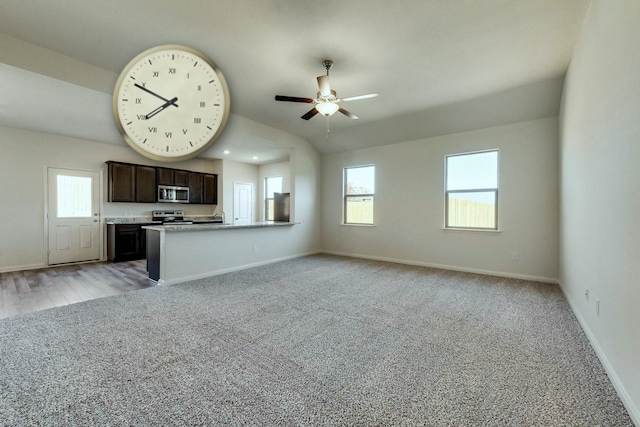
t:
**7:49**
